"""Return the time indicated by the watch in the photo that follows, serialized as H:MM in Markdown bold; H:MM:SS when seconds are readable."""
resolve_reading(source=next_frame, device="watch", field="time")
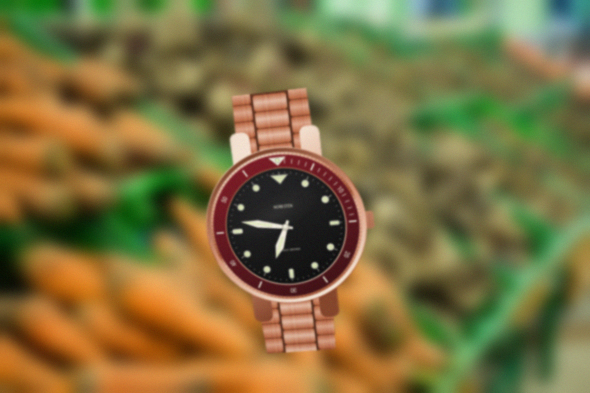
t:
**6:47**
